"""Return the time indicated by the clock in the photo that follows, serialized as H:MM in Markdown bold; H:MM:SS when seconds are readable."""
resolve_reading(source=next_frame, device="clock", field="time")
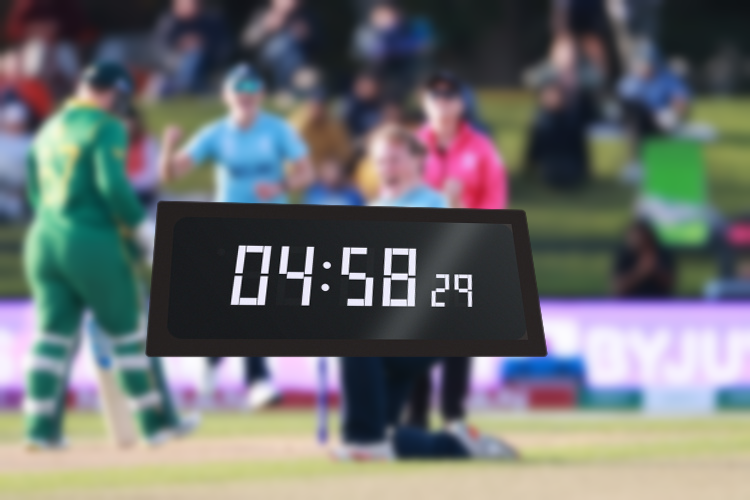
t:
**4:58:29**
